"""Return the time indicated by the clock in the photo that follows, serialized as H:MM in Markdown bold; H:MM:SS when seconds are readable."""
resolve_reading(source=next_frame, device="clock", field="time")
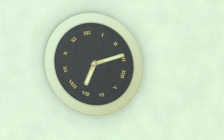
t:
**7:14**
